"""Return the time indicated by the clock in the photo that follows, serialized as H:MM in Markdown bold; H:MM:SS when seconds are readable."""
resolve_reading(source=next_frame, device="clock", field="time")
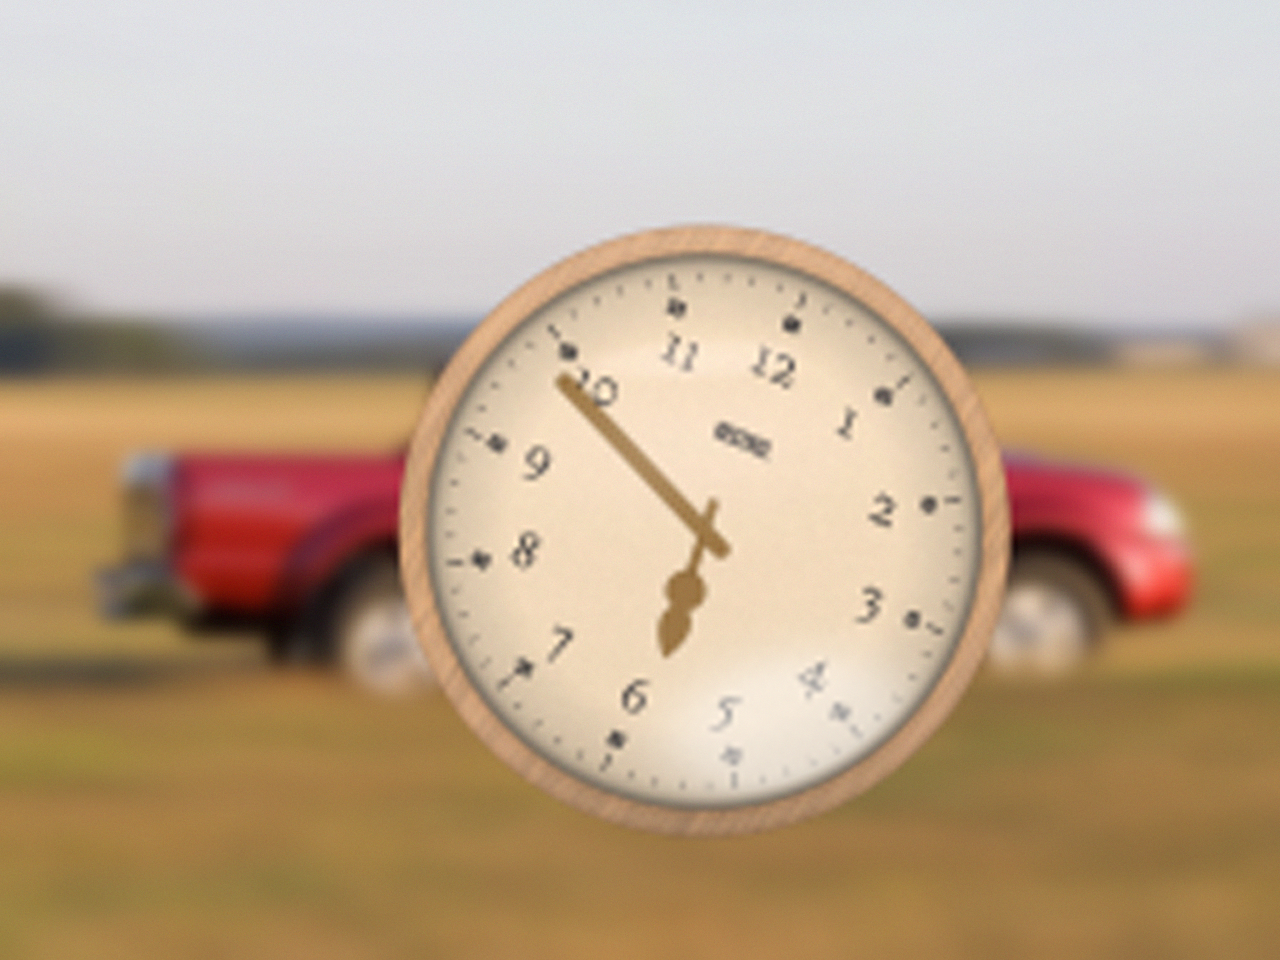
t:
**5:49**
